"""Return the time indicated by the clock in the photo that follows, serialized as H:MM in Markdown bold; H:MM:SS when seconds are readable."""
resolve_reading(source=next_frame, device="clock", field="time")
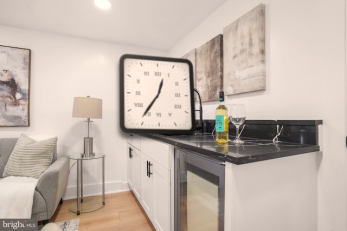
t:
**12:36**
